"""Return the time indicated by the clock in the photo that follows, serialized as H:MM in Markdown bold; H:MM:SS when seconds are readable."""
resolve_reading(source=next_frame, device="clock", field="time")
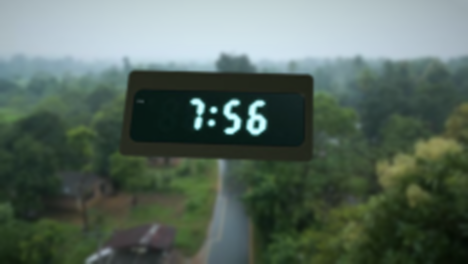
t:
**7:56**
